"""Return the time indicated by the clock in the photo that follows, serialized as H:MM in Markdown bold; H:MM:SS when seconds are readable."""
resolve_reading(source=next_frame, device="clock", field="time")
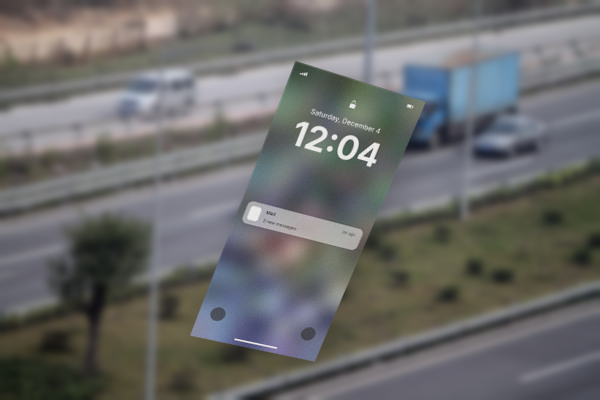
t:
**12:04**
